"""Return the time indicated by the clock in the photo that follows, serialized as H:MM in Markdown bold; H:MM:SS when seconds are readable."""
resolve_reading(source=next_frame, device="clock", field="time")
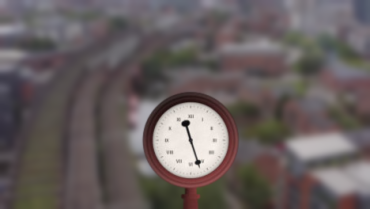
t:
**11:27**
